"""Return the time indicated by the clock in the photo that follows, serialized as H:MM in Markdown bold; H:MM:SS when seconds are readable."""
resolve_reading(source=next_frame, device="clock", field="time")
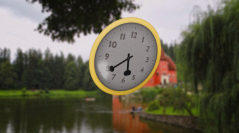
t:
**5:39**
